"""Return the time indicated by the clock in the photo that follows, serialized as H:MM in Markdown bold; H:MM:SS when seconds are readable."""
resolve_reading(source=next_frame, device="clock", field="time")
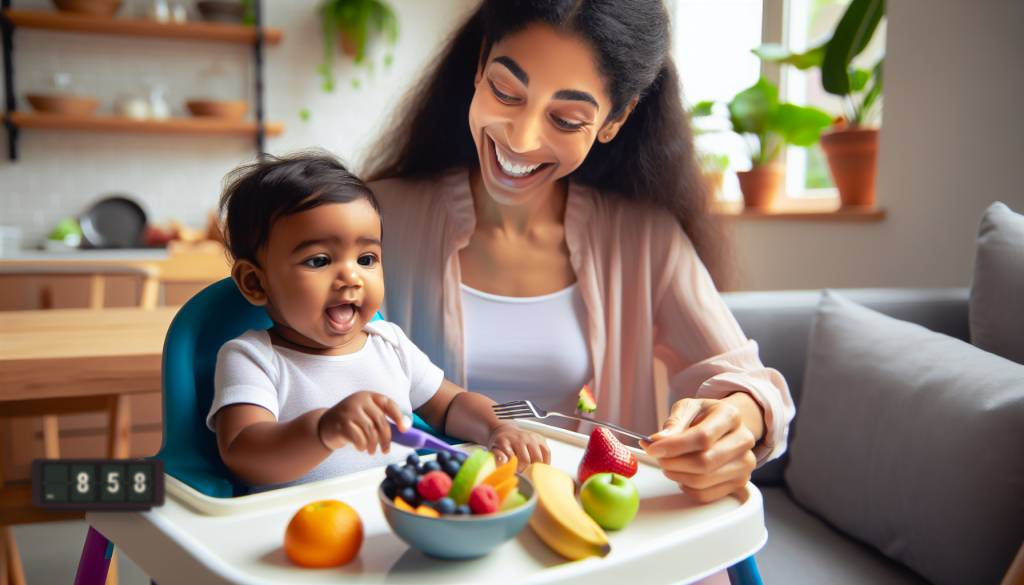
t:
**8:58**
